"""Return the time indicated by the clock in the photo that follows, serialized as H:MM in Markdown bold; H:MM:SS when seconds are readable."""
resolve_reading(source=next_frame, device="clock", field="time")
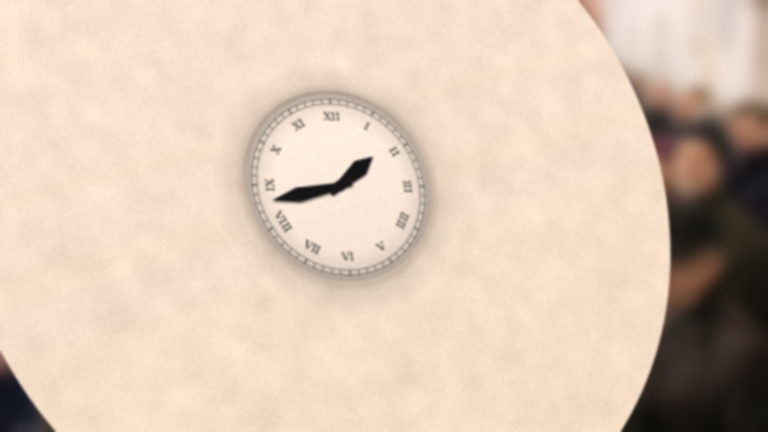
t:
**1:43**
